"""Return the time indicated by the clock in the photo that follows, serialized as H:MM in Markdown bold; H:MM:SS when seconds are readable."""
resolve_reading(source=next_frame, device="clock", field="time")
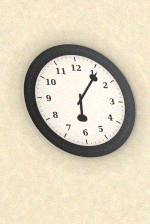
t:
**6:06**
